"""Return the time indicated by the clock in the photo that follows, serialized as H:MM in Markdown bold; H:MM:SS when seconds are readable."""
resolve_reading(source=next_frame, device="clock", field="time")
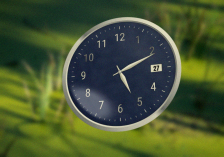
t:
**5:11**
